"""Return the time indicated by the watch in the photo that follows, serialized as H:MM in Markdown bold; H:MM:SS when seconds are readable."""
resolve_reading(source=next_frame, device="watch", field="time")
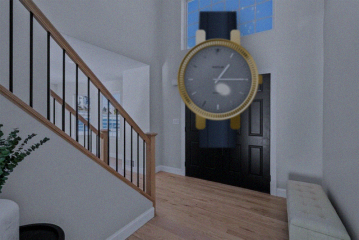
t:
**1:15**
